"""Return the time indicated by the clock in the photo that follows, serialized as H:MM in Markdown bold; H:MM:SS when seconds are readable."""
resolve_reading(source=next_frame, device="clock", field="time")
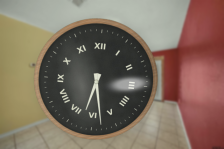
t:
**6:28**
